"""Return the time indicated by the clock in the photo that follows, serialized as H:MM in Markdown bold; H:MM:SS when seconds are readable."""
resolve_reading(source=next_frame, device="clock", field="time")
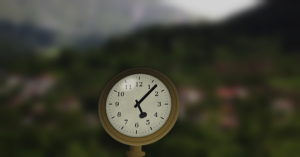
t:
**5:07**
